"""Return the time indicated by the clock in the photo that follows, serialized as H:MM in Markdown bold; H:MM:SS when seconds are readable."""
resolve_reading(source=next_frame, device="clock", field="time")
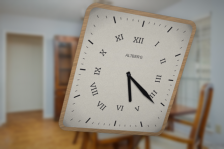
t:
**5:21**
